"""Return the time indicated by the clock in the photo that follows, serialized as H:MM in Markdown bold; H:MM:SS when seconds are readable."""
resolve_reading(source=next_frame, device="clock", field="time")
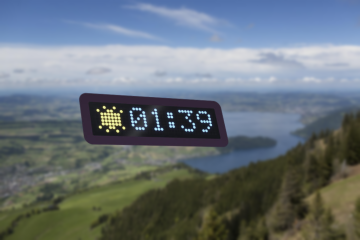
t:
**1:39**
